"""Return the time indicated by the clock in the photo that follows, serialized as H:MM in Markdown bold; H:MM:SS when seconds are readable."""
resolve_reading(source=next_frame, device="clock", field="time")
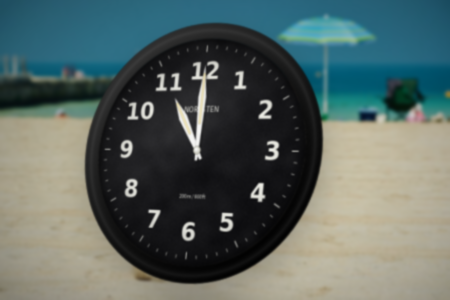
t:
**11:00**
